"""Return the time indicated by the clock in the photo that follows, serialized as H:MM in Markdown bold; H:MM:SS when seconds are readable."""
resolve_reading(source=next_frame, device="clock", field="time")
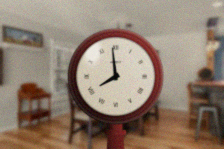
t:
**7:59**
